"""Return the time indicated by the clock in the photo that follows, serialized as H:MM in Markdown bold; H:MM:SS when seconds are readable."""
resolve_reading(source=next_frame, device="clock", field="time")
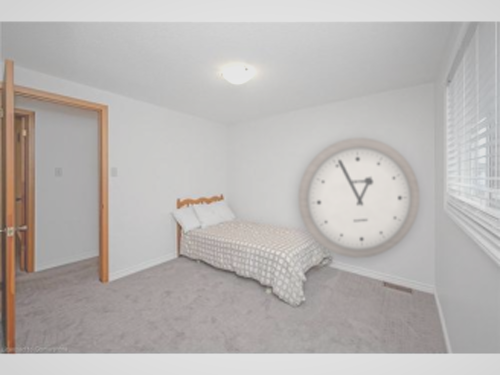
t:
**12:56**
